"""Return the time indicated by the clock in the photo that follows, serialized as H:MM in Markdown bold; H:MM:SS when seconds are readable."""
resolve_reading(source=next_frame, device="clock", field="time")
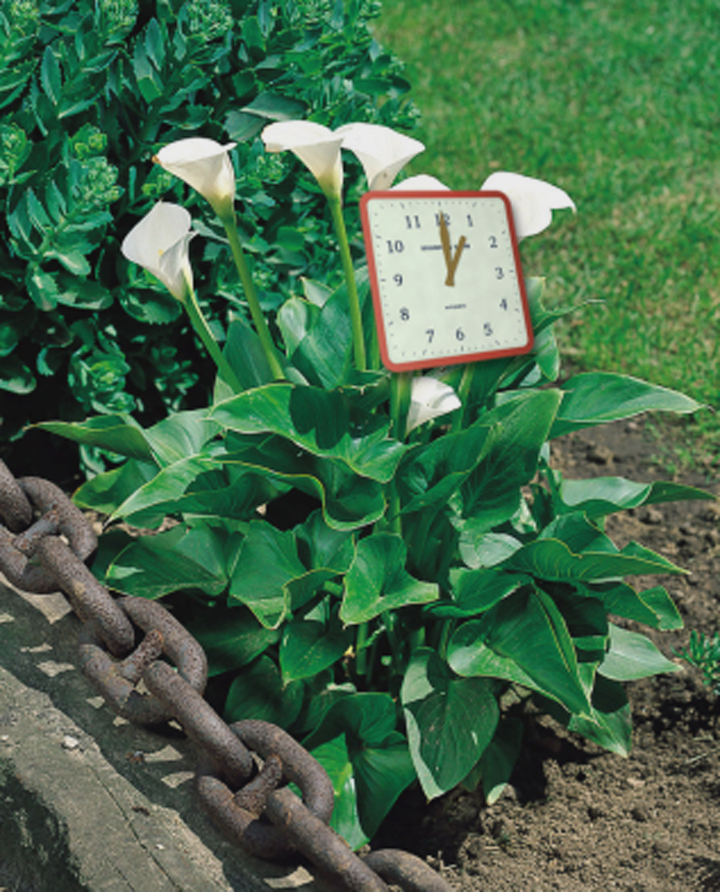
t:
**1:00**
